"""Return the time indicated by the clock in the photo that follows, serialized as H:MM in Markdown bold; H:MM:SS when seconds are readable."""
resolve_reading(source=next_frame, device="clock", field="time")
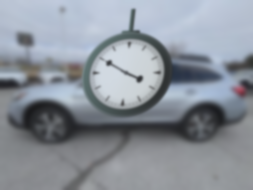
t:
**3:50**
